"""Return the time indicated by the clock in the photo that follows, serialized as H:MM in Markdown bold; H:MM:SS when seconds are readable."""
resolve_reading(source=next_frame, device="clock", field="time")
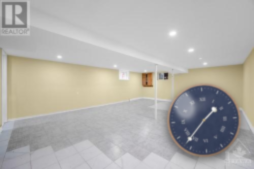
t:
**1:37**
